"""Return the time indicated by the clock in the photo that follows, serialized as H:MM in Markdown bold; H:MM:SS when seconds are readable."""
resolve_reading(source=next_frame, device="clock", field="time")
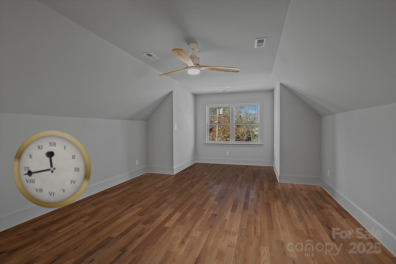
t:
**11:43**
